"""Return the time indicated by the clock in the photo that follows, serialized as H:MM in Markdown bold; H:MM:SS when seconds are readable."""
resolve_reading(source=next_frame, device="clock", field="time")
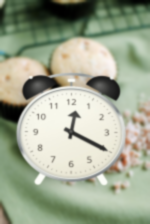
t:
**12:20**
